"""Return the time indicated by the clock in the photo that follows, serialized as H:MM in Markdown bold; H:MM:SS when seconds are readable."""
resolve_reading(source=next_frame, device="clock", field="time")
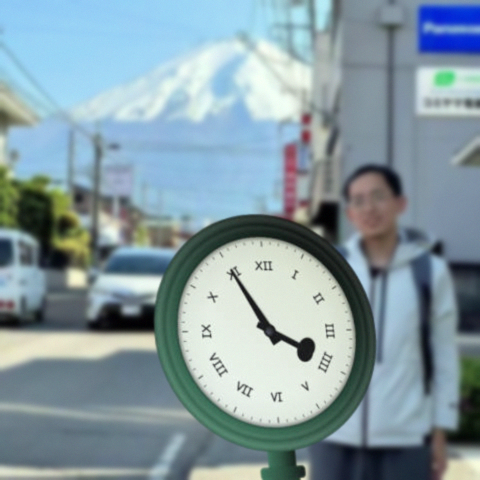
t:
**3:55**
